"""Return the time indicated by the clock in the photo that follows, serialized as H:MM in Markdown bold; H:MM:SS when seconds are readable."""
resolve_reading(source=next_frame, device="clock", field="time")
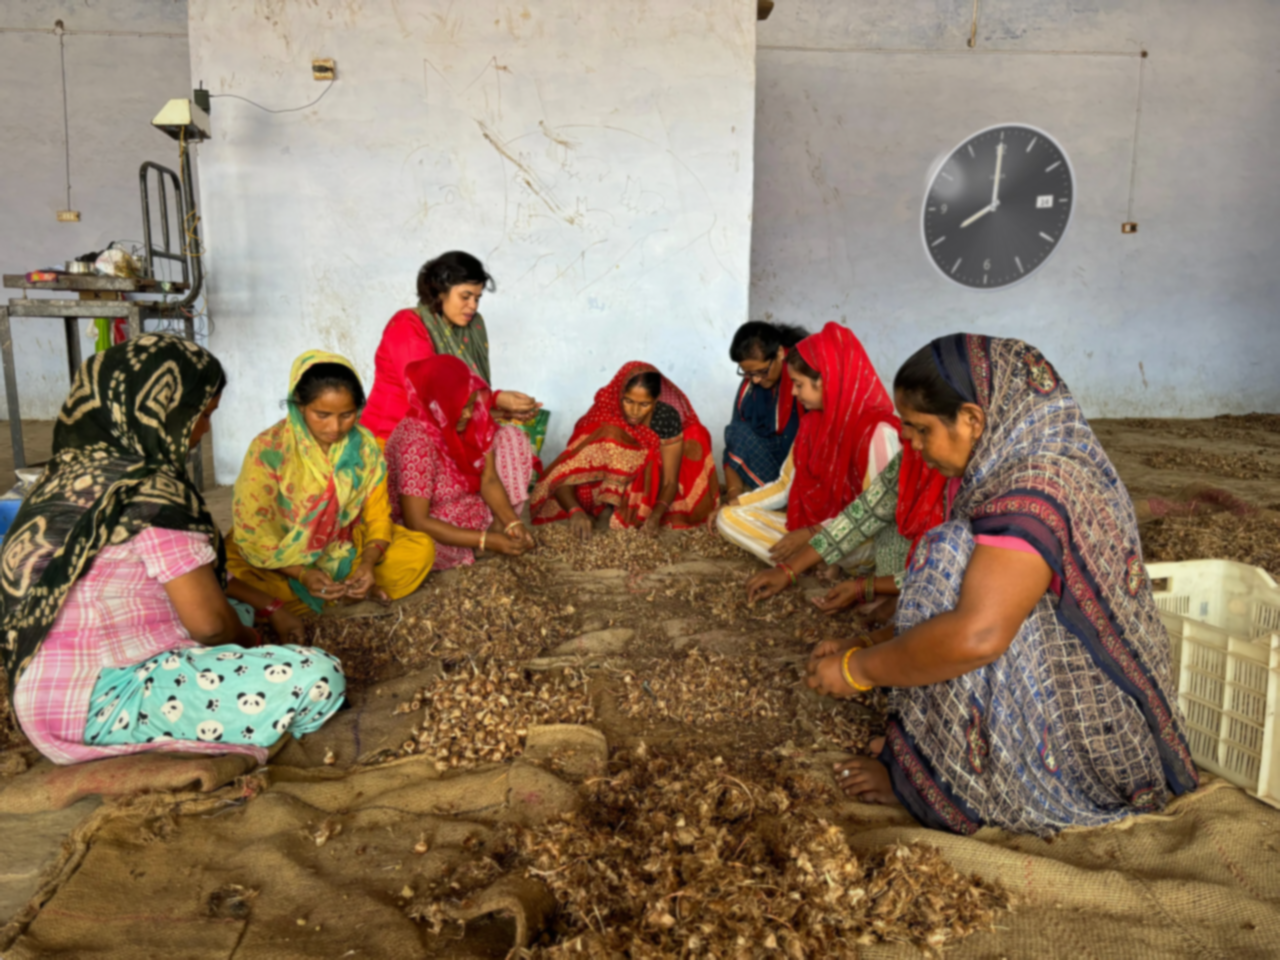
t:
**8:00**
